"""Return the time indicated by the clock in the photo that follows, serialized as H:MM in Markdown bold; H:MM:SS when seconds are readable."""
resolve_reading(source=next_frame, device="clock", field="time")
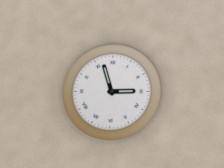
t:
**2:57**
